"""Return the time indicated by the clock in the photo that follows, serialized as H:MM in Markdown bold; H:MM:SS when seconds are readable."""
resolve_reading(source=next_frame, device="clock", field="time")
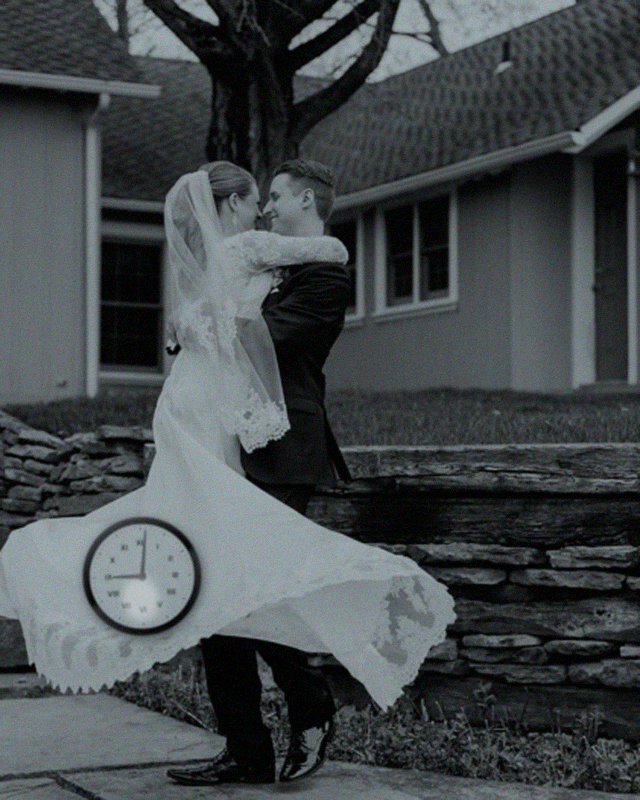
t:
**9:01**
